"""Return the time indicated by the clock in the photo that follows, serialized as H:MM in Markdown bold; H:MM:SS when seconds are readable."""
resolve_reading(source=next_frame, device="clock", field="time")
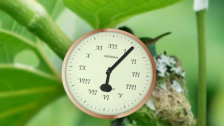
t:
**6:06**
